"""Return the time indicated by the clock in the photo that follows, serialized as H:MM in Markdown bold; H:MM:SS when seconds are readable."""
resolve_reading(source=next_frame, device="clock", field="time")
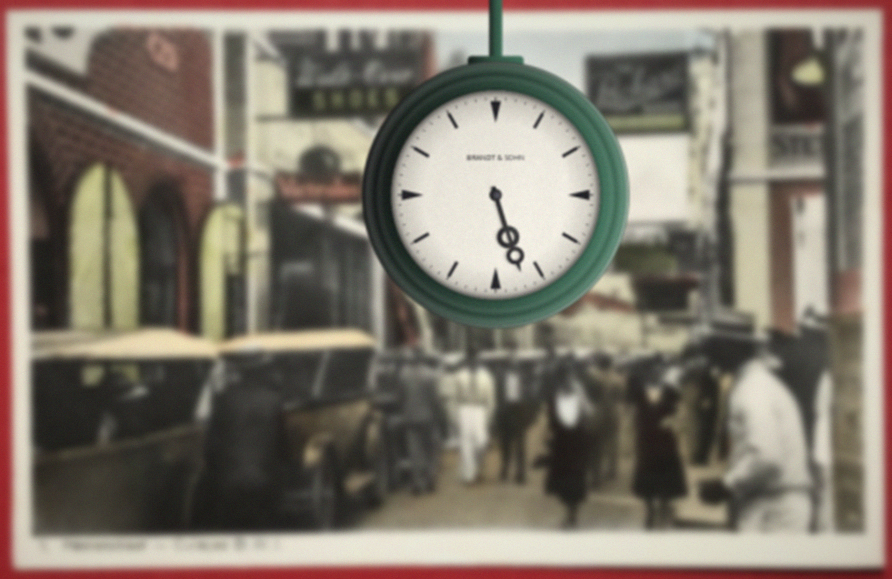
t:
**5:27**
